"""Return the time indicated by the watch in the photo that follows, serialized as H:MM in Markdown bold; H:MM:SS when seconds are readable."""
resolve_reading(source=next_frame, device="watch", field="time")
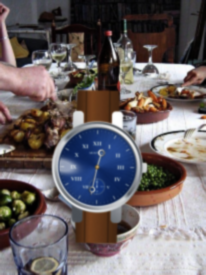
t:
**12:32**
